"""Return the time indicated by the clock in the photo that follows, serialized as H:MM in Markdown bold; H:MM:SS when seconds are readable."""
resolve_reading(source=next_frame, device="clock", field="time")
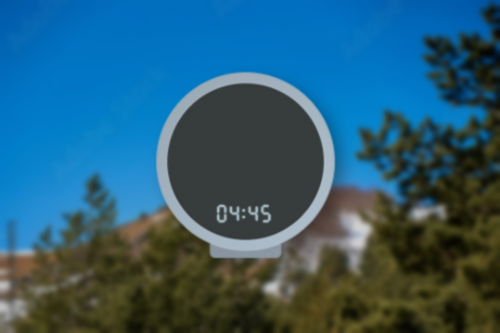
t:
**4:45**
